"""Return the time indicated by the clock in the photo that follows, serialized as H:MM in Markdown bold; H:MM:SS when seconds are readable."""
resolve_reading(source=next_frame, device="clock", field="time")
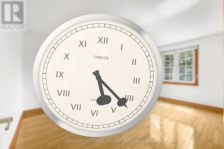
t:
**5:22**
